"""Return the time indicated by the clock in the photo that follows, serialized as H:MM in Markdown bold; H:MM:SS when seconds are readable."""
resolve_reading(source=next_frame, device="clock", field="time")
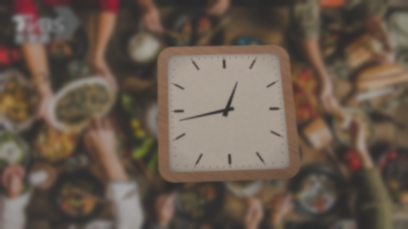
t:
**12:43**
